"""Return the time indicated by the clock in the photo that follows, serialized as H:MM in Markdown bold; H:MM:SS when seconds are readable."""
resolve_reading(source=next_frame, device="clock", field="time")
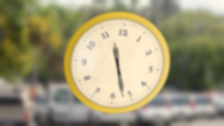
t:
**11:27**
